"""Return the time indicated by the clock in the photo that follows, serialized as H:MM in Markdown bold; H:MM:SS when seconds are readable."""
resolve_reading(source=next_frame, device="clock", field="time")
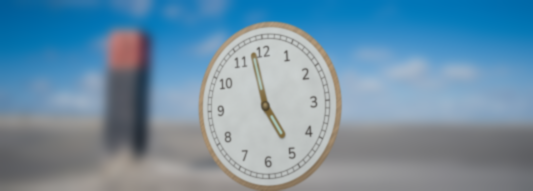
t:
**4:58**
